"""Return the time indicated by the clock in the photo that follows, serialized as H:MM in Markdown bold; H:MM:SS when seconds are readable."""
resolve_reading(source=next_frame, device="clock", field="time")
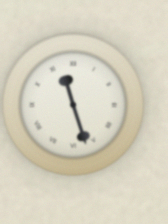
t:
**11:27**
